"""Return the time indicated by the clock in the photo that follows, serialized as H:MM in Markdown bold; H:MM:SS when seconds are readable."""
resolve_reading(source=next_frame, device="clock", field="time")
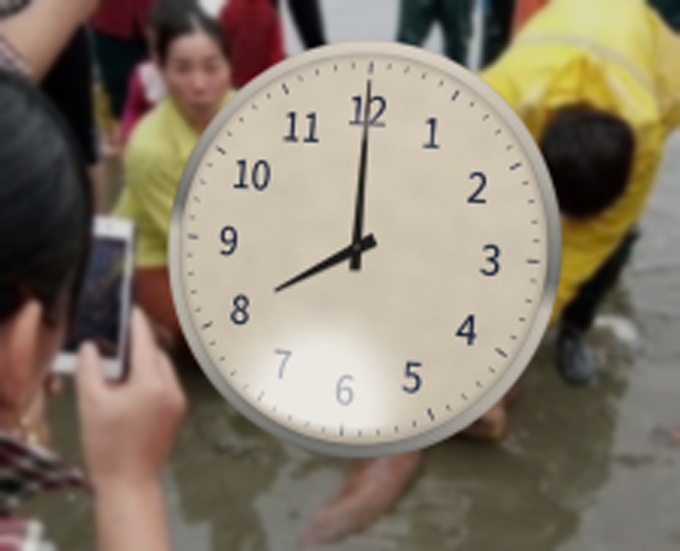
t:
**8:00**
